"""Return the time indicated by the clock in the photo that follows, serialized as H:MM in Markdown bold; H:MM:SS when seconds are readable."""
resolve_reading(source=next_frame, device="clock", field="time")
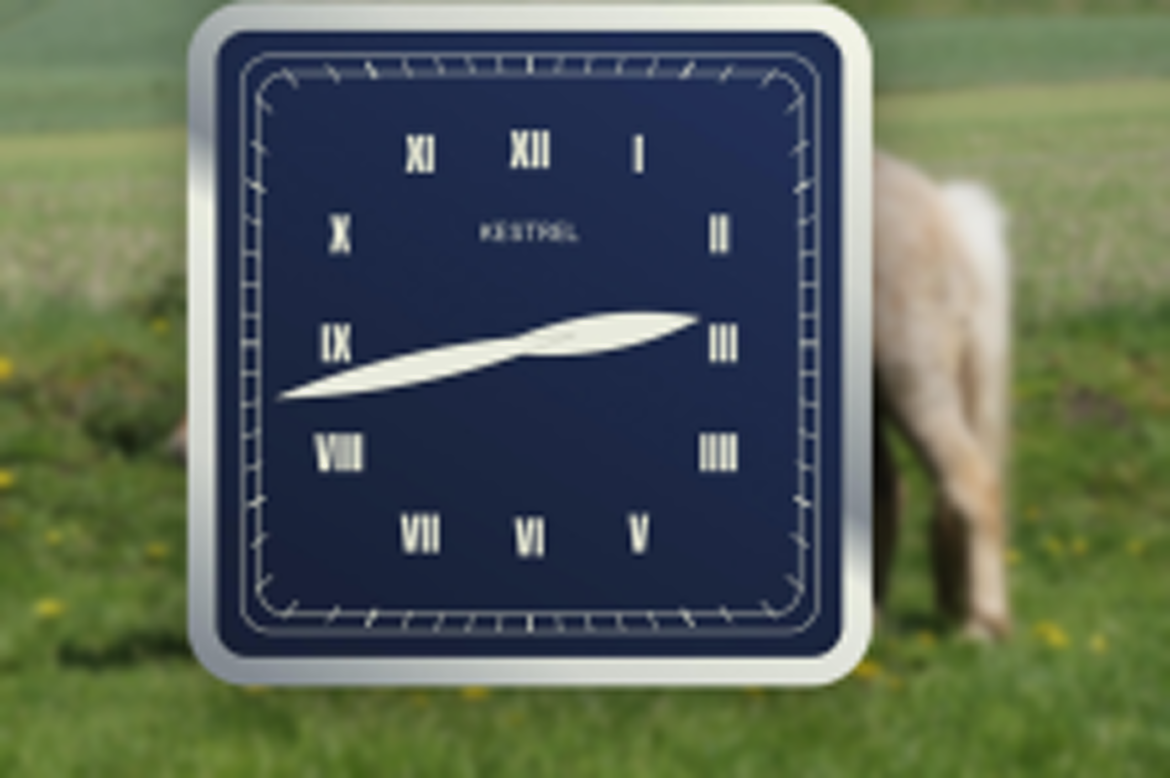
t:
**2:43**
